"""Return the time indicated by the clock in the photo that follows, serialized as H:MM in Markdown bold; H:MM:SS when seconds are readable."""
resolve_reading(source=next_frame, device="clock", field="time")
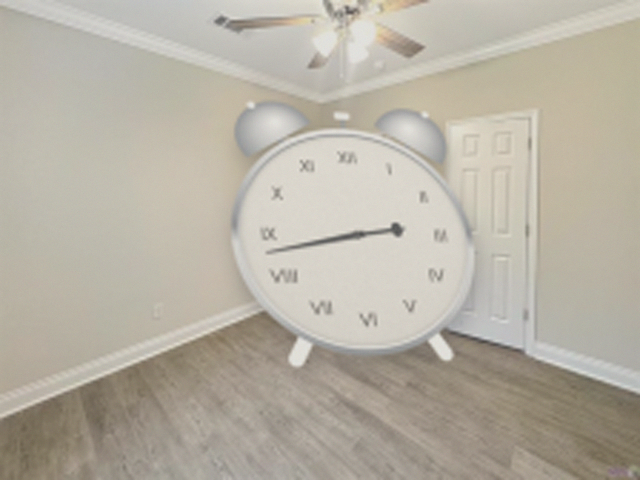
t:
**2:43**
